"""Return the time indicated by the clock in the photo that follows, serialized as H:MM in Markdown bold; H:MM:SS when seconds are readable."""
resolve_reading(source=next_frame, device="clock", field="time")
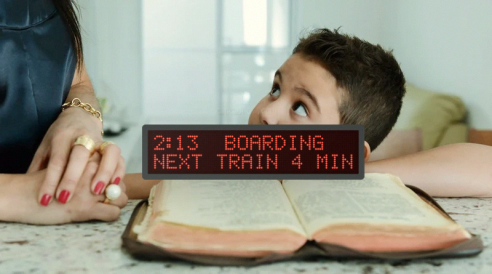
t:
**2:13**
